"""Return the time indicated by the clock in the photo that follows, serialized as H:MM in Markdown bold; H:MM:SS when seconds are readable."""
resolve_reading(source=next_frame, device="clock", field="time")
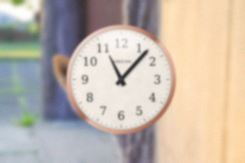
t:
**11:07**
